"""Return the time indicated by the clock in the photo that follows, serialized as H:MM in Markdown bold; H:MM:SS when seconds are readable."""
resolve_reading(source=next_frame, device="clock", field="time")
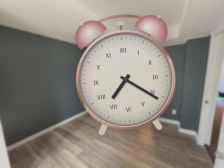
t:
**7:21**
